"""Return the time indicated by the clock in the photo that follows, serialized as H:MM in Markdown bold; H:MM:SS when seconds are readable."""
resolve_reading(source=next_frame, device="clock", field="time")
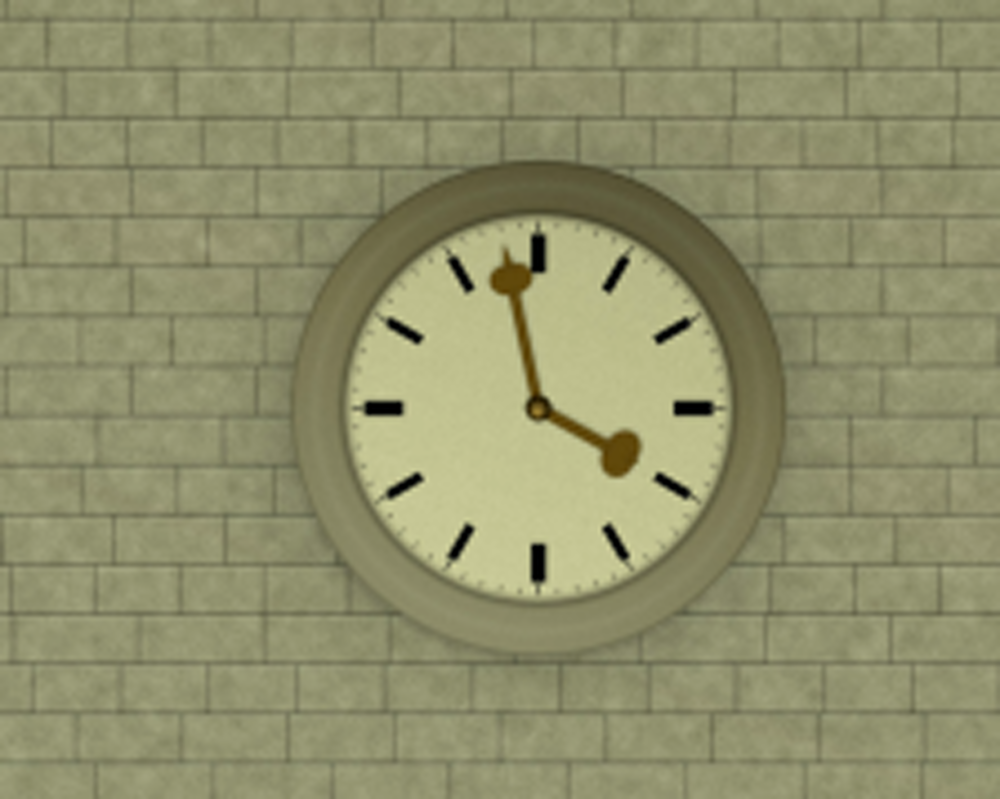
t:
**3:58**
